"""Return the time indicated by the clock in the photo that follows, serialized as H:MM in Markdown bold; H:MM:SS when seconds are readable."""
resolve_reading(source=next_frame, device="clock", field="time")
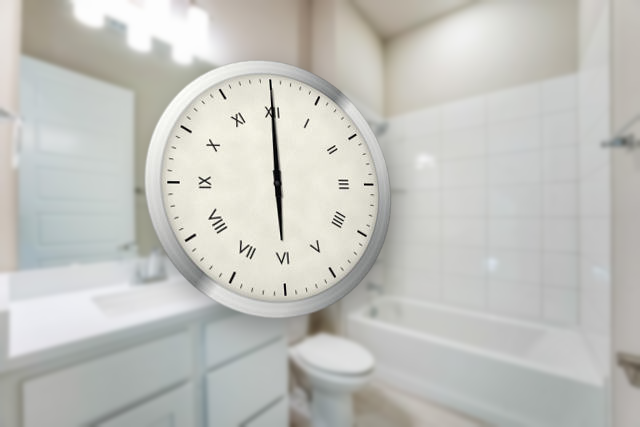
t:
**6:00**
